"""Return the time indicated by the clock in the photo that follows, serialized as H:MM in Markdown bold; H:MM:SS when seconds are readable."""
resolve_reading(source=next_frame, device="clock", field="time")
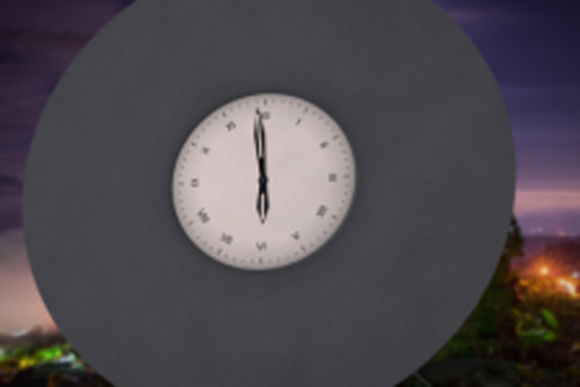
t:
**5:59**
